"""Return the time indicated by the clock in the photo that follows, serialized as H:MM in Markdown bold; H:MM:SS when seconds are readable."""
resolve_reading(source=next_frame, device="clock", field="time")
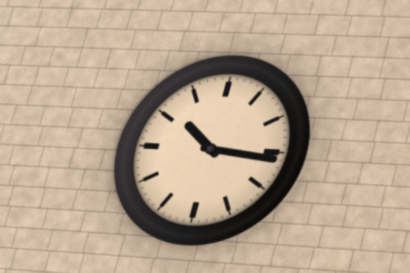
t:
**10:16**
